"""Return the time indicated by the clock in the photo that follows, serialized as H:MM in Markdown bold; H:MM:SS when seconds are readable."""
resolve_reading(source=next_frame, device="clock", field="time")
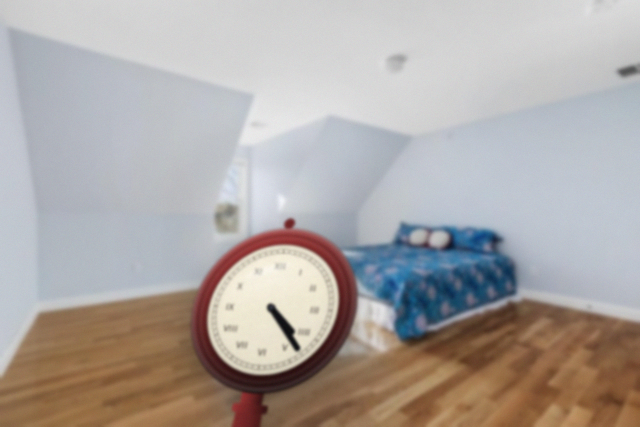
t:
**4:23**
